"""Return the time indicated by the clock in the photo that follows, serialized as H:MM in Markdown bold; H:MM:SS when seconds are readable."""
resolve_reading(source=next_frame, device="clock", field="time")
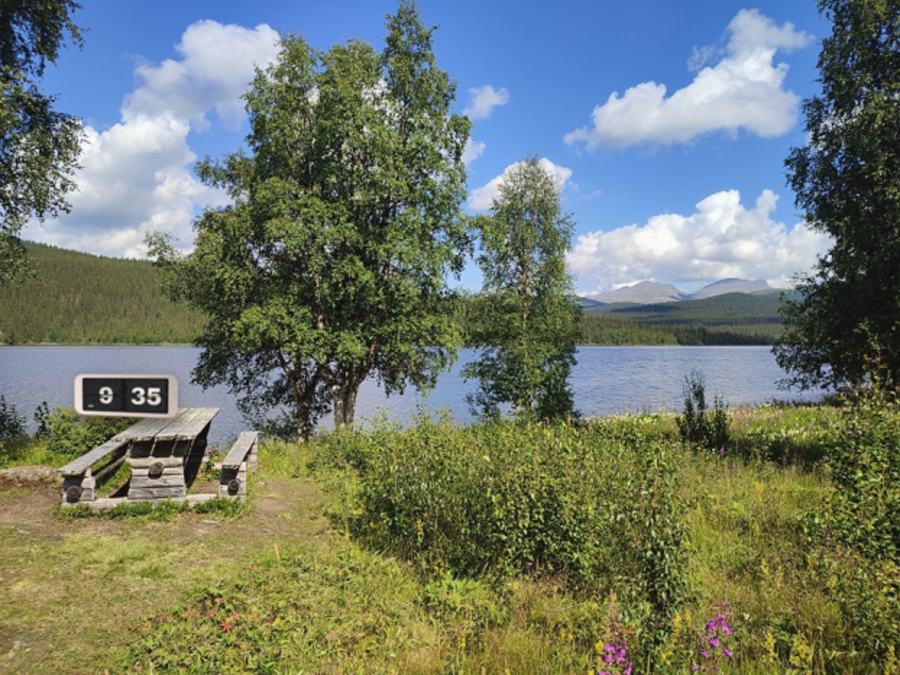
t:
**9:35**
